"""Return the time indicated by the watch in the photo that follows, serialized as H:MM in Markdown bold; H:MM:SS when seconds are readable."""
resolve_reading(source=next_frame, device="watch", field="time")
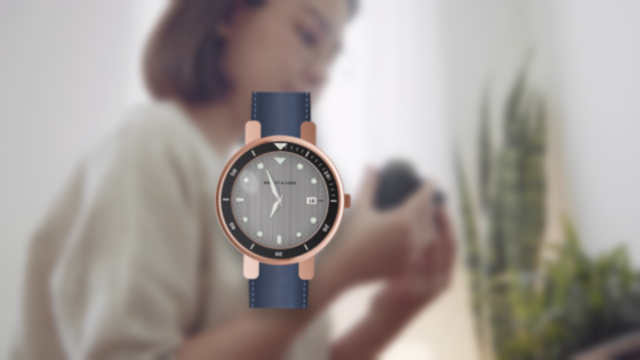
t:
**6:56**
